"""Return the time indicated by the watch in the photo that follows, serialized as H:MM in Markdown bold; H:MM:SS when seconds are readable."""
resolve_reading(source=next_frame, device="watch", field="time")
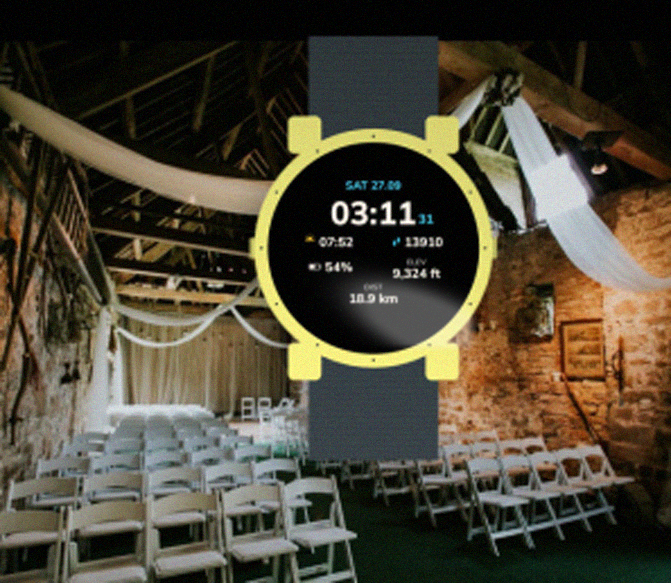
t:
**3:11**
